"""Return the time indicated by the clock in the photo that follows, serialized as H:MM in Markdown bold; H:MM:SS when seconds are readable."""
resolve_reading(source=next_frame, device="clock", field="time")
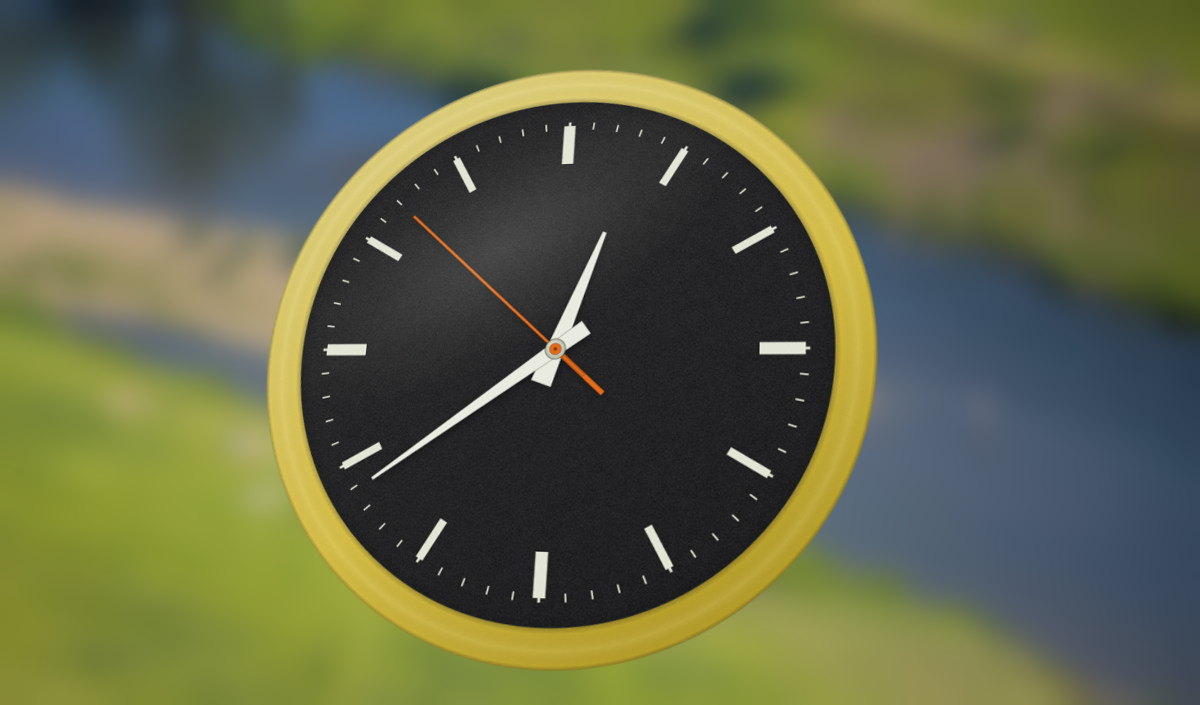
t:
**12:38:52**
